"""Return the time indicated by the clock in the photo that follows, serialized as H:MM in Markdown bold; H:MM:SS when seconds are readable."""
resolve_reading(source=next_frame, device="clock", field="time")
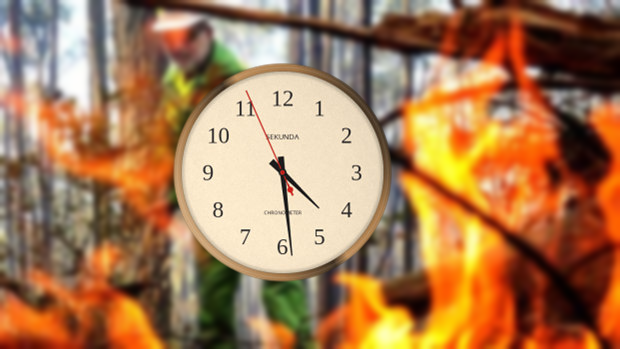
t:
**4:28:56**
